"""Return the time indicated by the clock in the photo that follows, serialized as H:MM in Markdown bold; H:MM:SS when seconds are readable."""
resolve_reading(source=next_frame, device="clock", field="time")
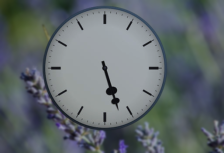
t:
**5:27**
